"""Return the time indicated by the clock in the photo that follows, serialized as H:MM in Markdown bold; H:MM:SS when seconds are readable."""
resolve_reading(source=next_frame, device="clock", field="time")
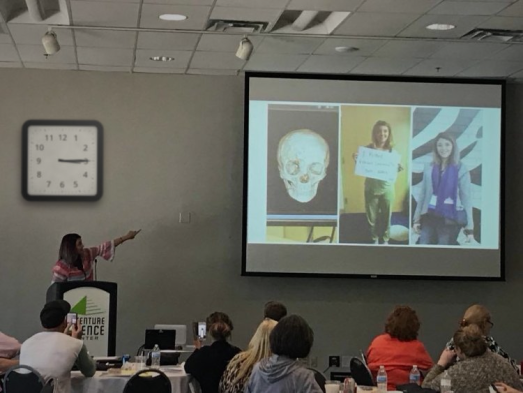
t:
**3:15**
